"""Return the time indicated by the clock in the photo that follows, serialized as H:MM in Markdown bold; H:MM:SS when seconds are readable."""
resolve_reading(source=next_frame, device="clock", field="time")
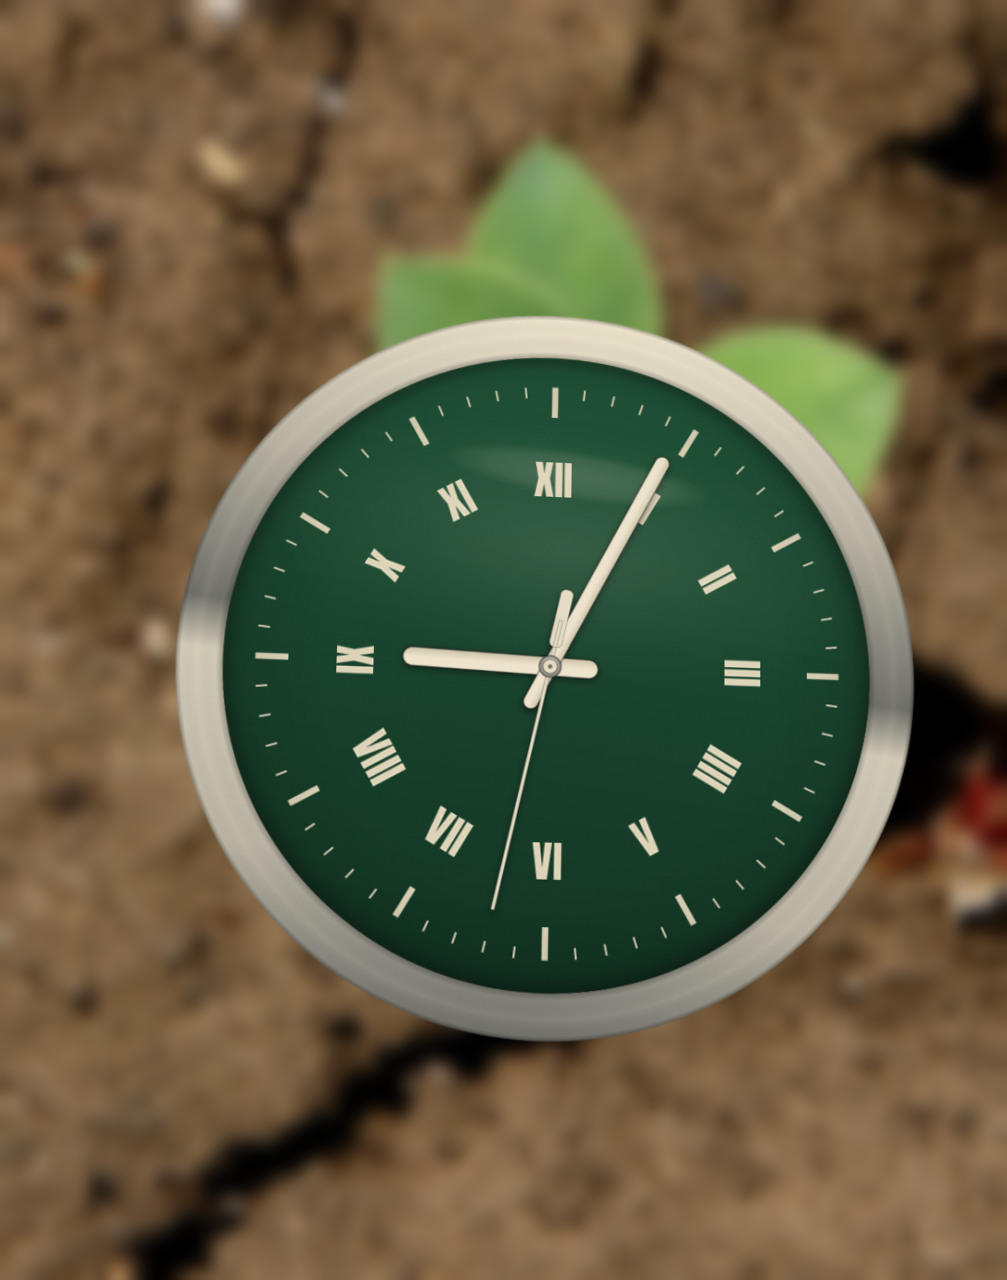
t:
**9:04:32**
